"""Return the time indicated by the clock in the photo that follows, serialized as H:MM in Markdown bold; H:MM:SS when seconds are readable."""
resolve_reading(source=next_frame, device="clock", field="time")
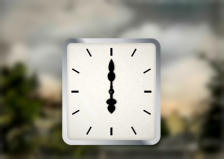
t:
**6:00**
